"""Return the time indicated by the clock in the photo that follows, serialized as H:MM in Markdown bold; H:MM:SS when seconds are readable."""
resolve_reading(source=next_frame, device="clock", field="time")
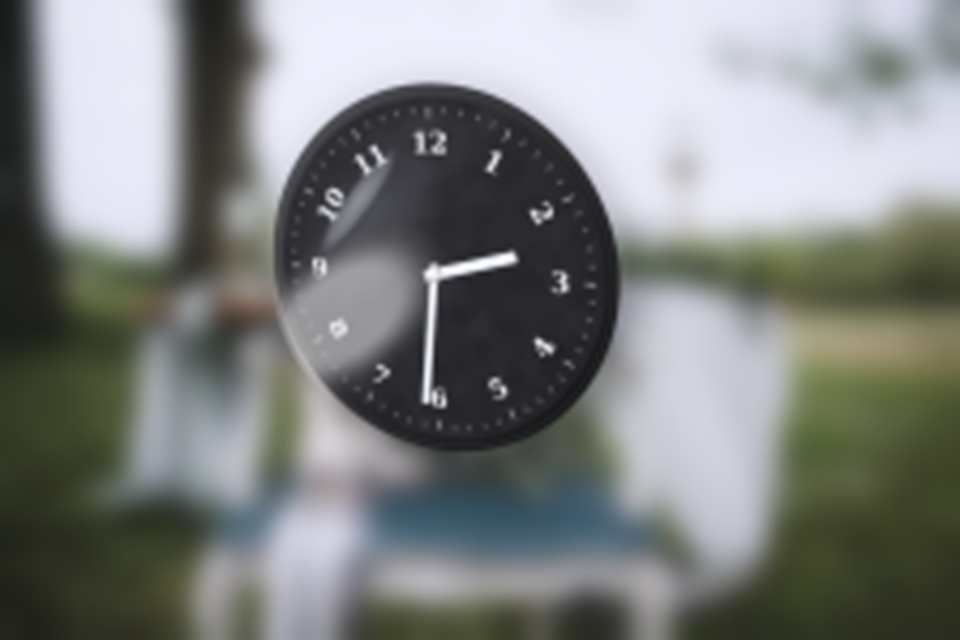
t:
**2:31**
